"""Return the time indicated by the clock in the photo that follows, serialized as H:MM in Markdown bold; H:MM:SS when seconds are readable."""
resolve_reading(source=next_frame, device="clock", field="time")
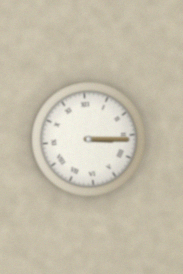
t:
**3:16**
